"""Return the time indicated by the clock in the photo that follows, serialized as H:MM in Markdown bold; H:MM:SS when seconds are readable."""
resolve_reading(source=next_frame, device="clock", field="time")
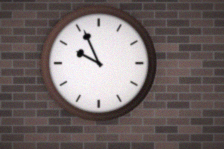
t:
**9:56**
